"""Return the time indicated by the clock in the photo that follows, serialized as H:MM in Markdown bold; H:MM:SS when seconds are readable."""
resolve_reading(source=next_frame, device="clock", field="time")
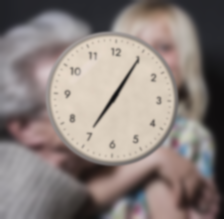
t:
**7:05**
